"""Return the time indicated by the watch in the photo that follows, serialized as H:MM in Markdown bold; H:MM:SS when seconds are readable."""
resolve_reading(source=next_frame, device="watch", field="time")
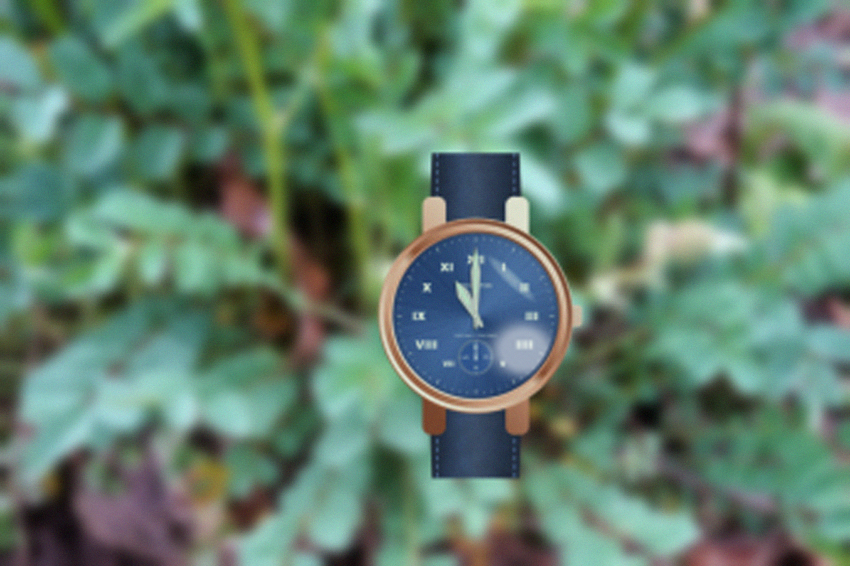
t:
**11:00**
